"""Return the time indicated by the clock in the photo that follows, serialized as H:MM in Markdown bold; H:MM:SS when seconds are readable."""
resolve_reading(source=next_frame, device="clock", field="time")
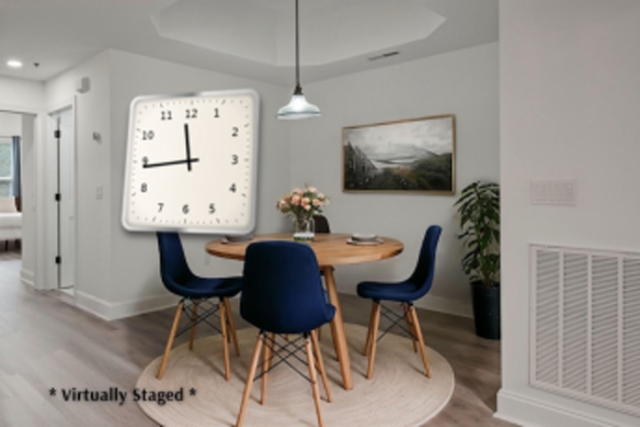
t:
**11:44**
